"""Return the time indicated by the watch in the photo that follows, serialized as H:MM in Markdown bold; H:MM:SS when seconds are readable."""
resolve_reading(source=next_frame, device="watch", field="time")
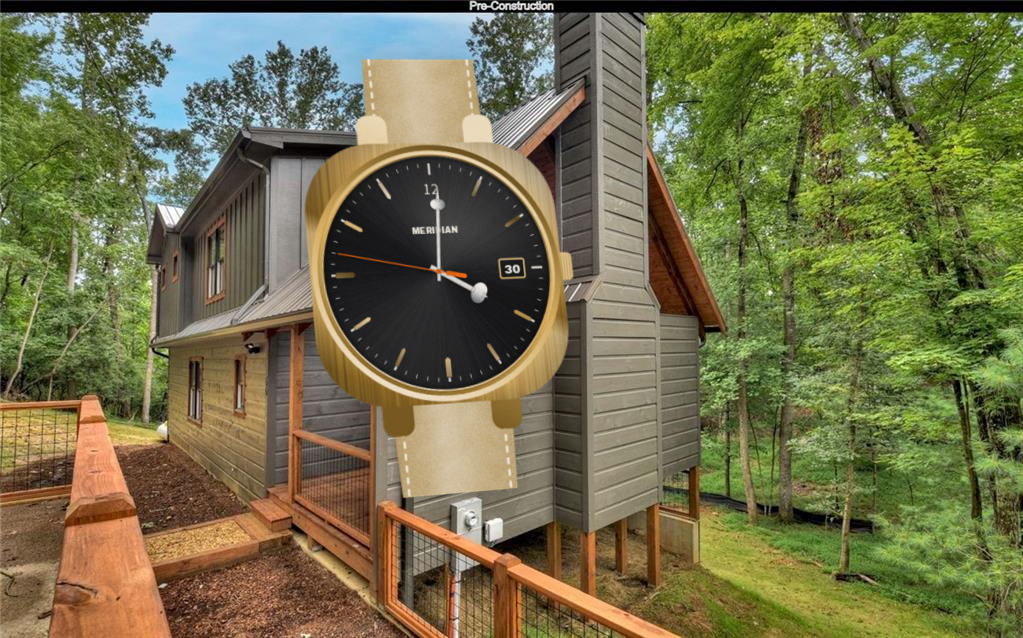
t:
**4:00:47**
